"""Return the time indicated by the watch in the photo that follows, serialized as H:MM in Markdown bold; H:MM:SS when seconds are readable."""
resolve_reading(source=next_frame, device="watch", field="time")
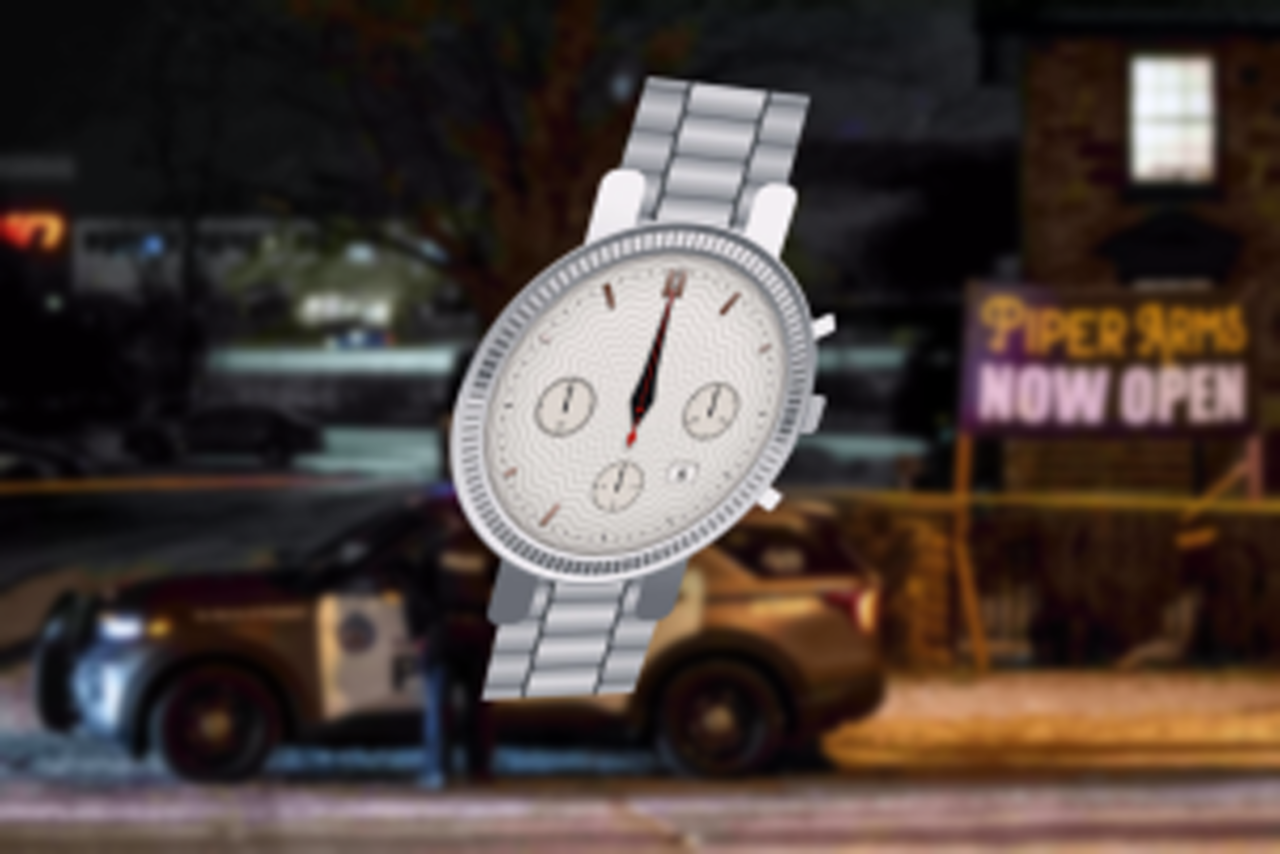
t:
**12:00**
